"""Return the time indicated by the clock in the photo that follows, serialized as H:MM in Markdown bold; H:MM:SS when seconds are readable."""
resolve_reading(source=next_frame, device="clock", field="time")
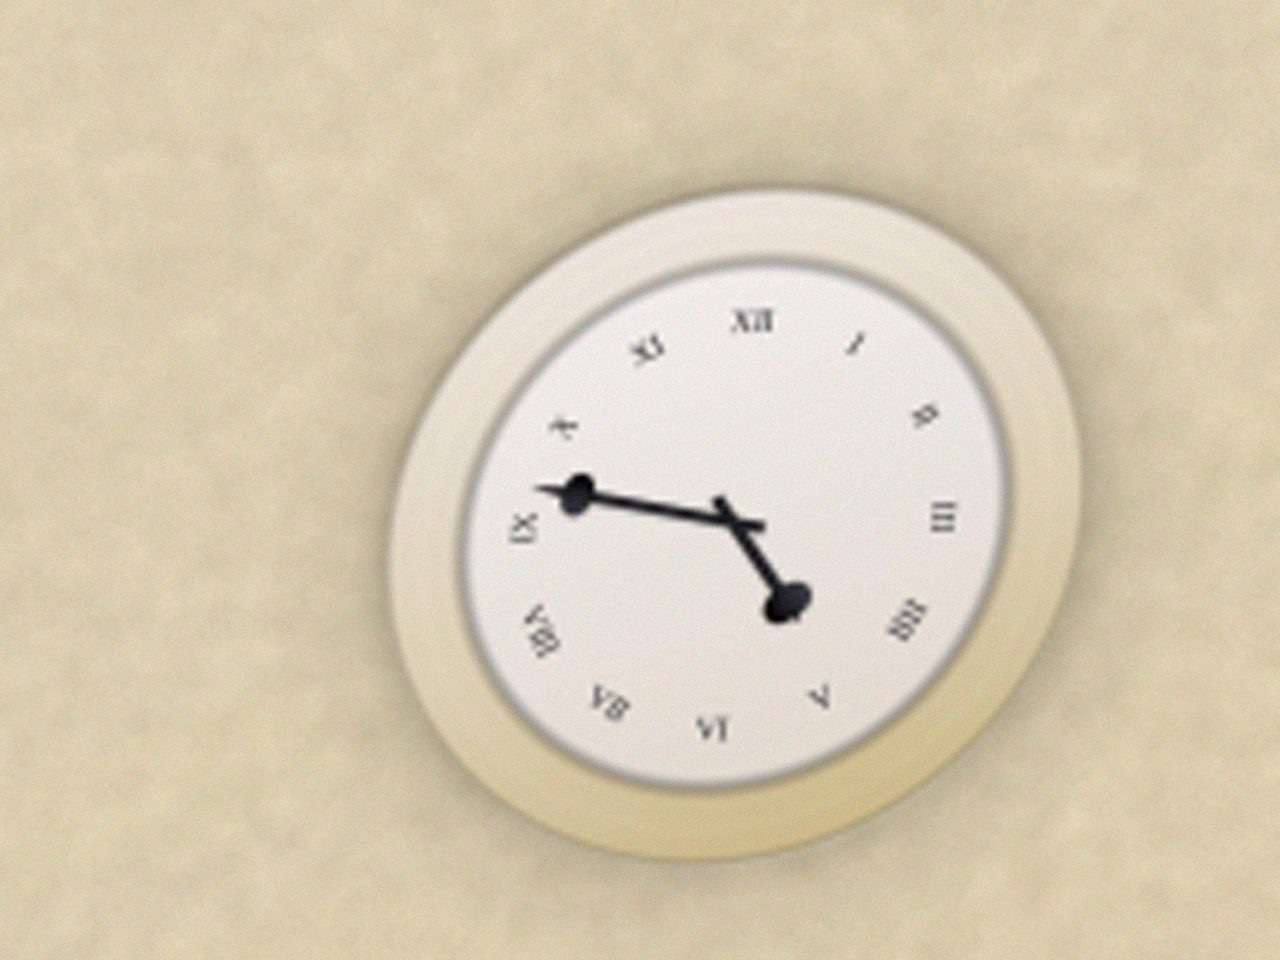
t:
**4:47**
